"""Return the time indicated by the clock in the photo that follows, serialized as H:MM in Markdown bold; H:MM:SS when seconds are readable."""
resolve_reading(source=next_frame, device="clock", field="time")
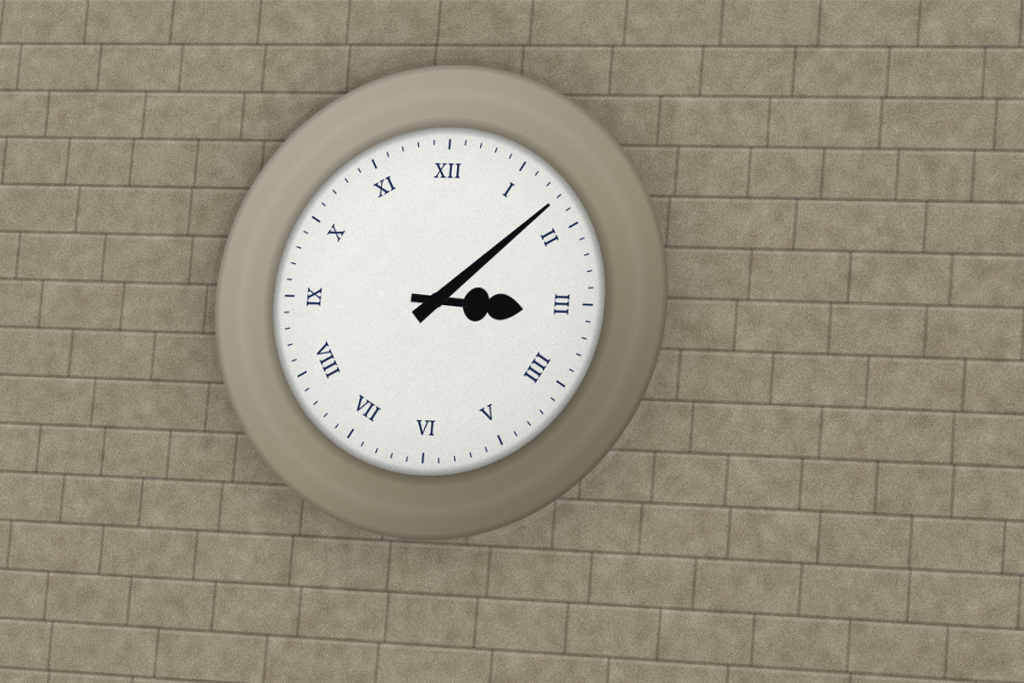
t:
**3:08**
